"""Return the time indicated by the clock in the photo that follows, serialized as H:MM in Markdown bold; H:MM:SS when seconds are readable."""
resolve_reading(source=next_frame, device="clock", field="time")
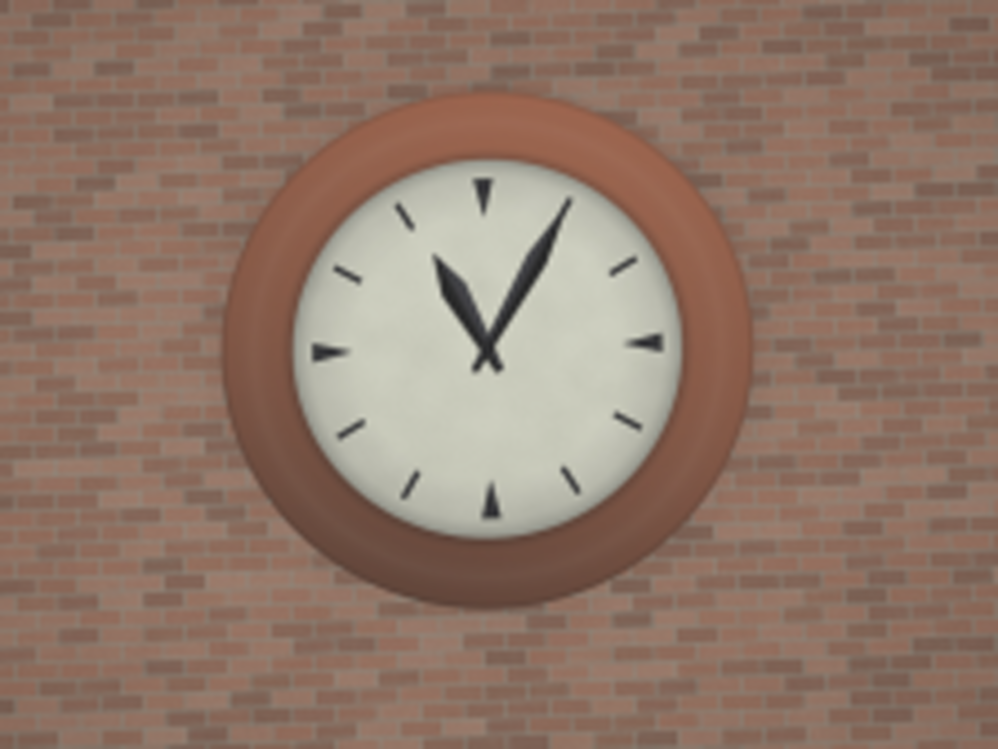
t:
**11:05**
